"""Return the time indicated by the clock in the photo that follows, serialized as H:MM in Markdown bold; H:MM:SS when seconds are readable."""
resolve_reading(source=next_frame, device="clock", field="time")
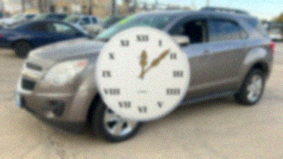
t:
**12:08**
